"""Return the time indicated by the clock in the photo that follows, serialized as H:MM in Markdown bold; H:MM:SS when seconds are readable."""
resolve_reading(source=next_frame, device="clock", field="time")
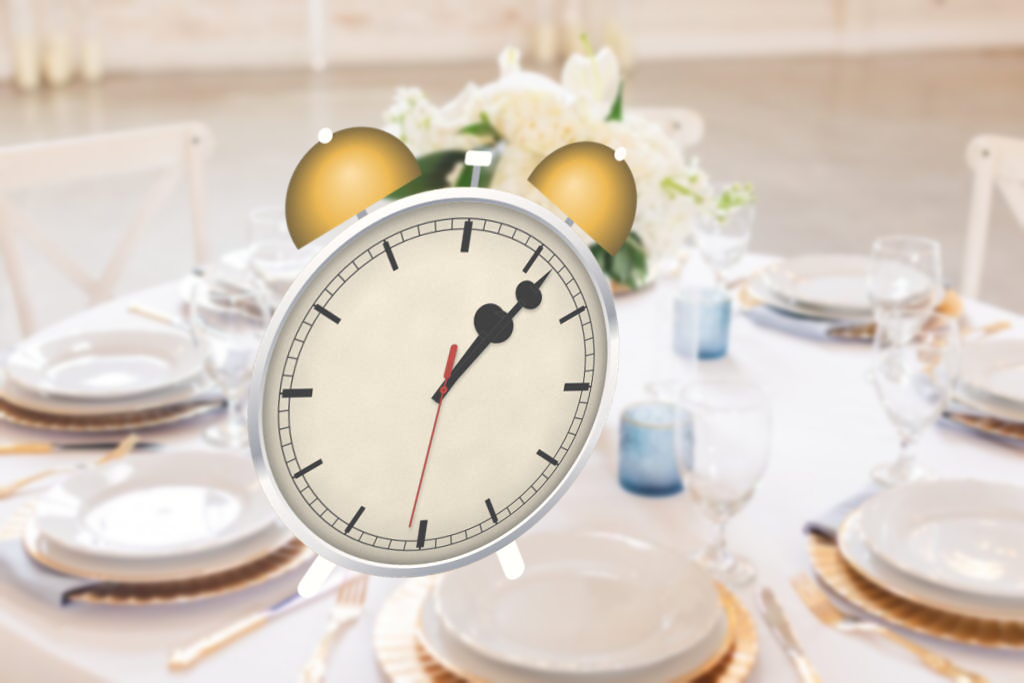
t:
**1:06:31**
